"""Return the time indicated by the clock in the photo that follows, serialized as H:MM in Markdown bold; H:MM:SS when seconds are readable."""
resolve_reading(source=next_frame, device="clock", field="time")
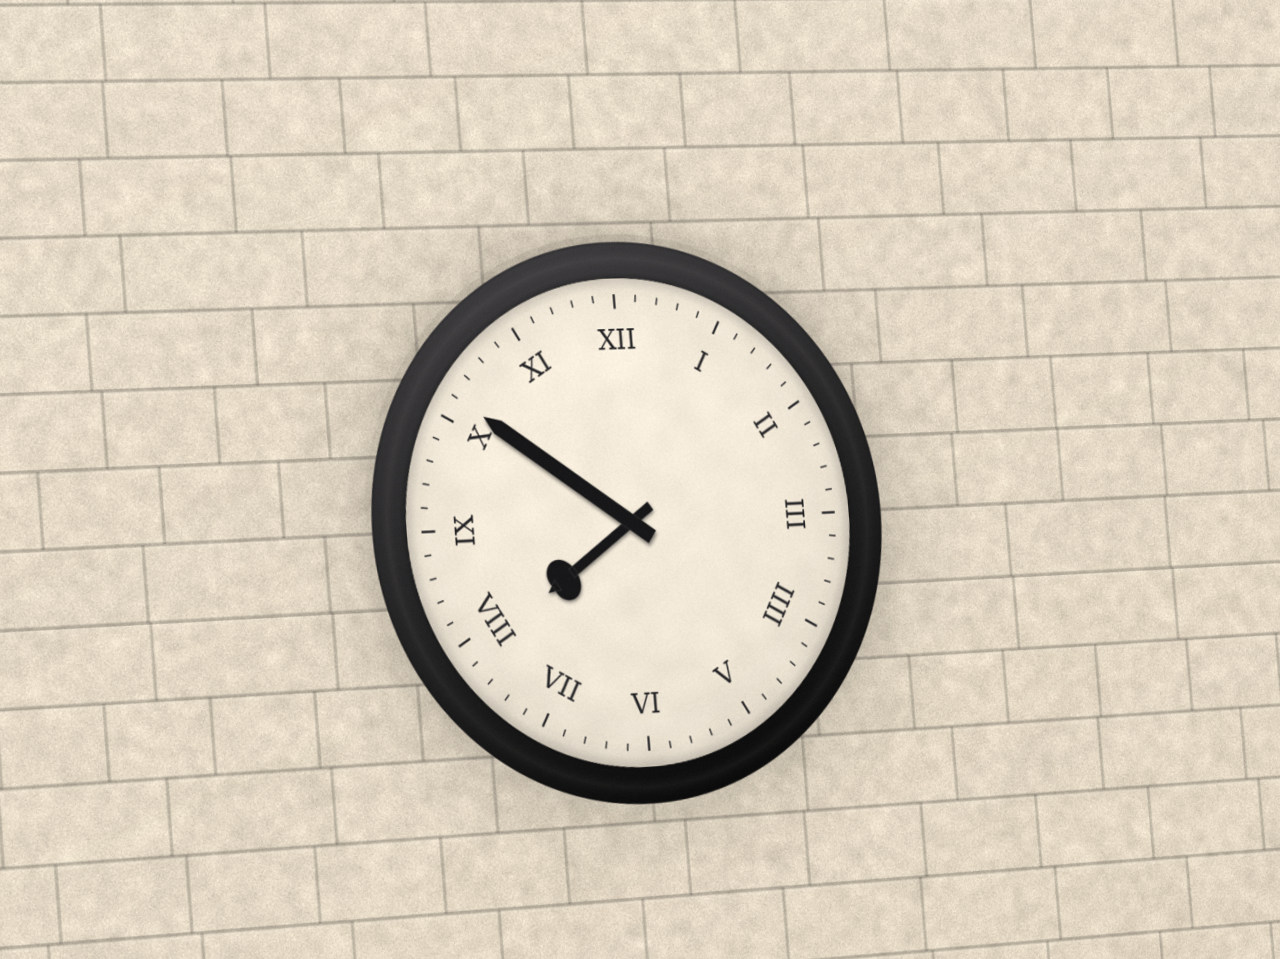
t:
**7:51**
